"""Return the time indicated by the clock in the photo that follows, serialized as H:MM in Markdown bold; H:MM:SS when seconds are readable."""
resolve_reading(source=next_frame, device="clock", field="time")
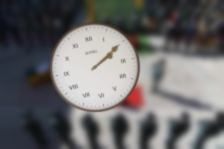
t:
**2:10**
